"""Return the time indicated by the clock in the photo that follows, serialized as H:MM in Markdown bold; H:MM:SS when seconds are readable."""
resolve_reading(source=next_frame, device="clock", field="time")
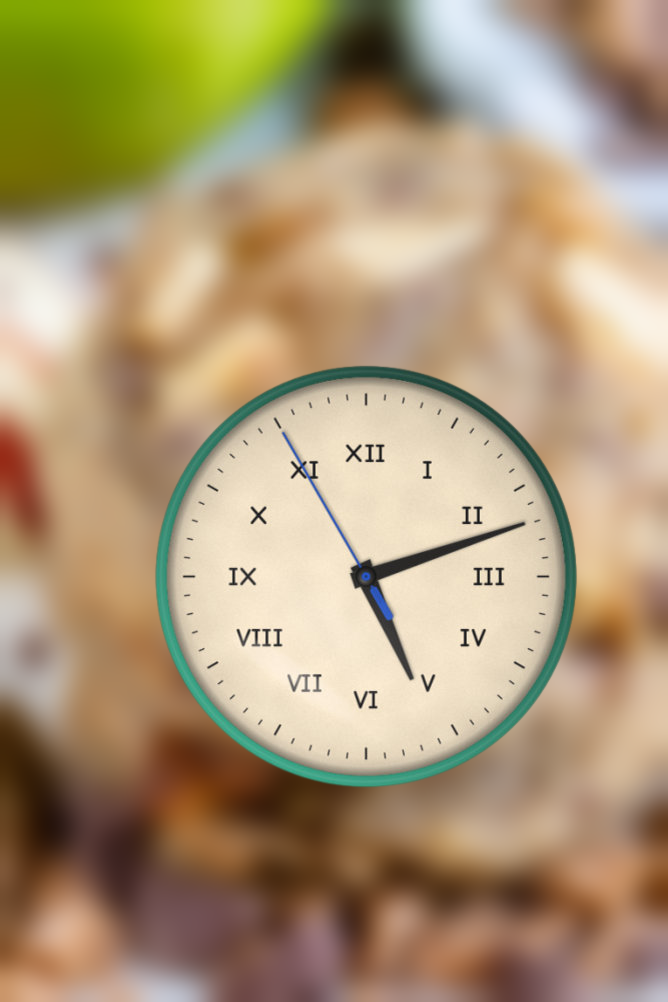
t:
**5:11:55**
